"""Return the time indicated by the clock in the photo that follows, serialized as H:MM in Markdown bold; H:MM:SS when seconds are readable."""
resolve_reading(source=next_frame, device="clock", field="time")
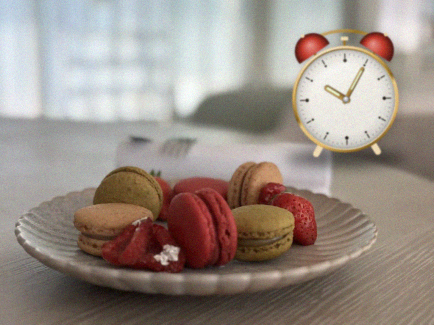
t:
**10:05**
